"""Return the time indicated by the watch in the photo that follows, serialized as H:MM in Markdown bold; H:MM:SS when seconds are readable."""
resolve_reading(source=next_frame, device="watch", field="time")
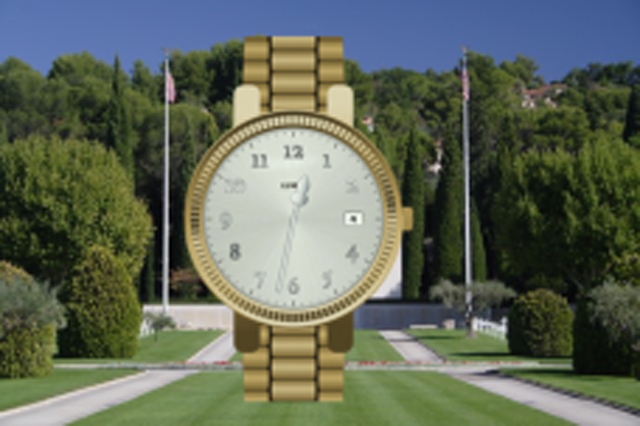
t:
**12:32**
